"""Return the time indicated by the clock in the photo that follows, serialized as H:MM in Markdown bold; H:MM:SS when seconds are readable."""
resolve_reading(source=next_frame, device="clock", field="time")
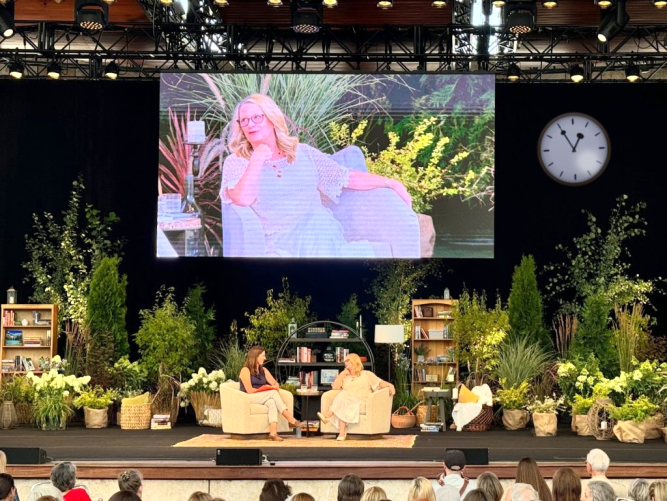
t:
**12:55**
